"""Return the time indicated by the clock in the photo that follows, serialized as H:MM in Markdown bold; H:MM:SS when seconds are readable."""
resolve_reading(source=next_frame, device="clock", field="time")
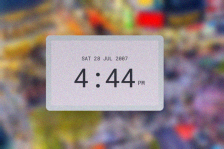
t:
**4:44**
